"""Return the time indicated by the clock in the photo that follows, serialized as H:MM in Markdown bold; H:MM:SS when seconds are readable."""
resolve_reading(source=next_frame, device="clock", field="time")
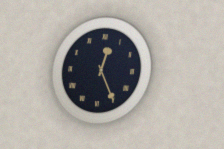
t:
**12:25**
